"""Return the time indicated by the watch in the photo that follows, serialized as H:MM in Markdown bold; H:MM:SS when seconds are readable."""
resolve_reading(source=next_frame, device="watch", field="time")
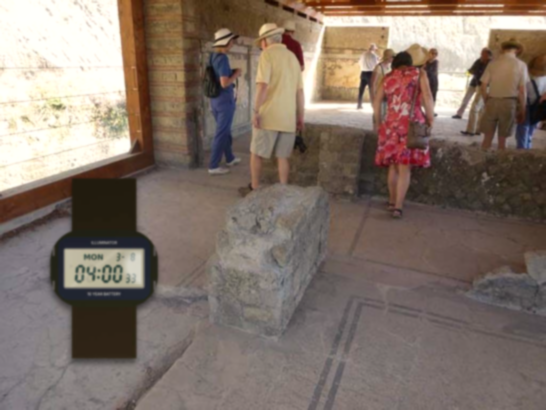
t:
**4:00**
